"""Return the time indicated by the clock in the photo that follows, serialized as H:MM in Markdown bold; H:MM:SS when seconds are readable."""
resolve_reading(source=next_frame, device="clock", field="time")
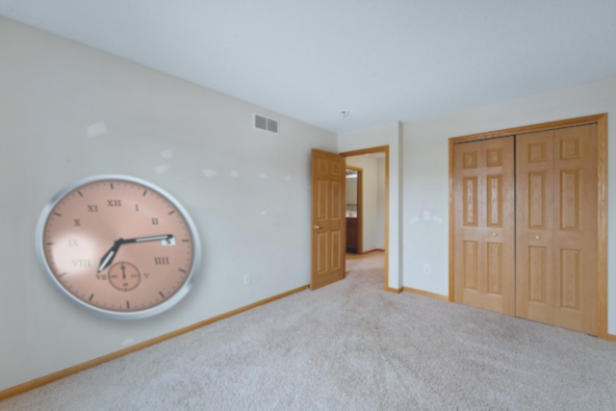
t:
**7:14**
